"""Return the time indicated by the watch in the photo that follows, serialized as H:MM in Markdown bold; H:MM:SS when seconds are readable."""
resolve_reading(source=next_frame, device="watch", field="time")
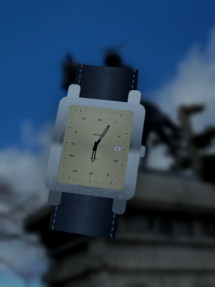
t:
**6:04**
